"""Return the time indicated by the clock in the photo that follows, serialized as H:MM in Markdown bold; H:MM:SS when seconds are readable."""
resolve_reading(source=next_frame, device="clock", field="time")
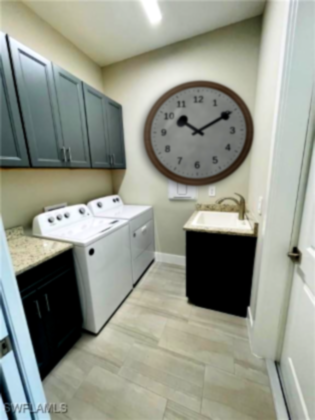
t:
**10:10**
